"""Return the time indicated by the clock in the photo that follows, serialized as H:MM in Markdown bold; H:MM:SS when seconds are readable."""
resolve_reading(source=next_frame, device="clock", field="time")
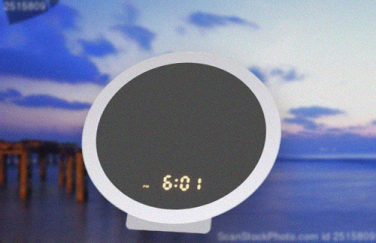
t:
**6:01**
